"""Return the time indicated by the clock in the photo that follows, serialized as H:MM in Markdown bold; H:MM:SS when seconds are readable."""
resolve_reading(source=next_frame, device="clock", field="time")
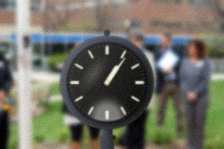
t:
**1:06**
